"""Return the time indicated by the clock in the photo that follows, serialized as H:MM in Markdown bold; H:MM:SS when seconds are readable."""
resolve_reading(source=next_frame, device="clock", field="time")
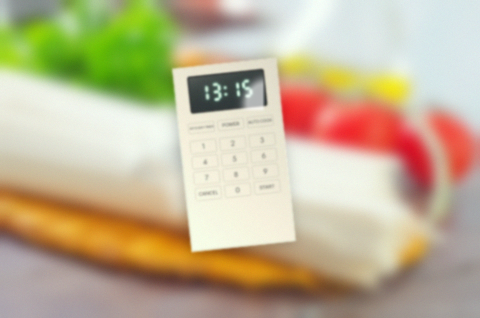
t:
**13:15**
